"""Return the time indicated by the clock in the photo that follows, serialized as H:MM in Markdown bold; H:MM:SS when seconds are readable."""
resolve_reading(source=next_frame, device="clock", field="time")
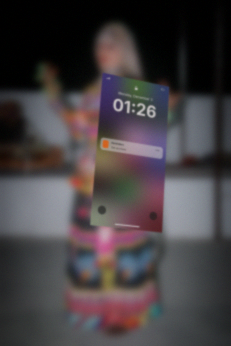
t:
**1:26**
